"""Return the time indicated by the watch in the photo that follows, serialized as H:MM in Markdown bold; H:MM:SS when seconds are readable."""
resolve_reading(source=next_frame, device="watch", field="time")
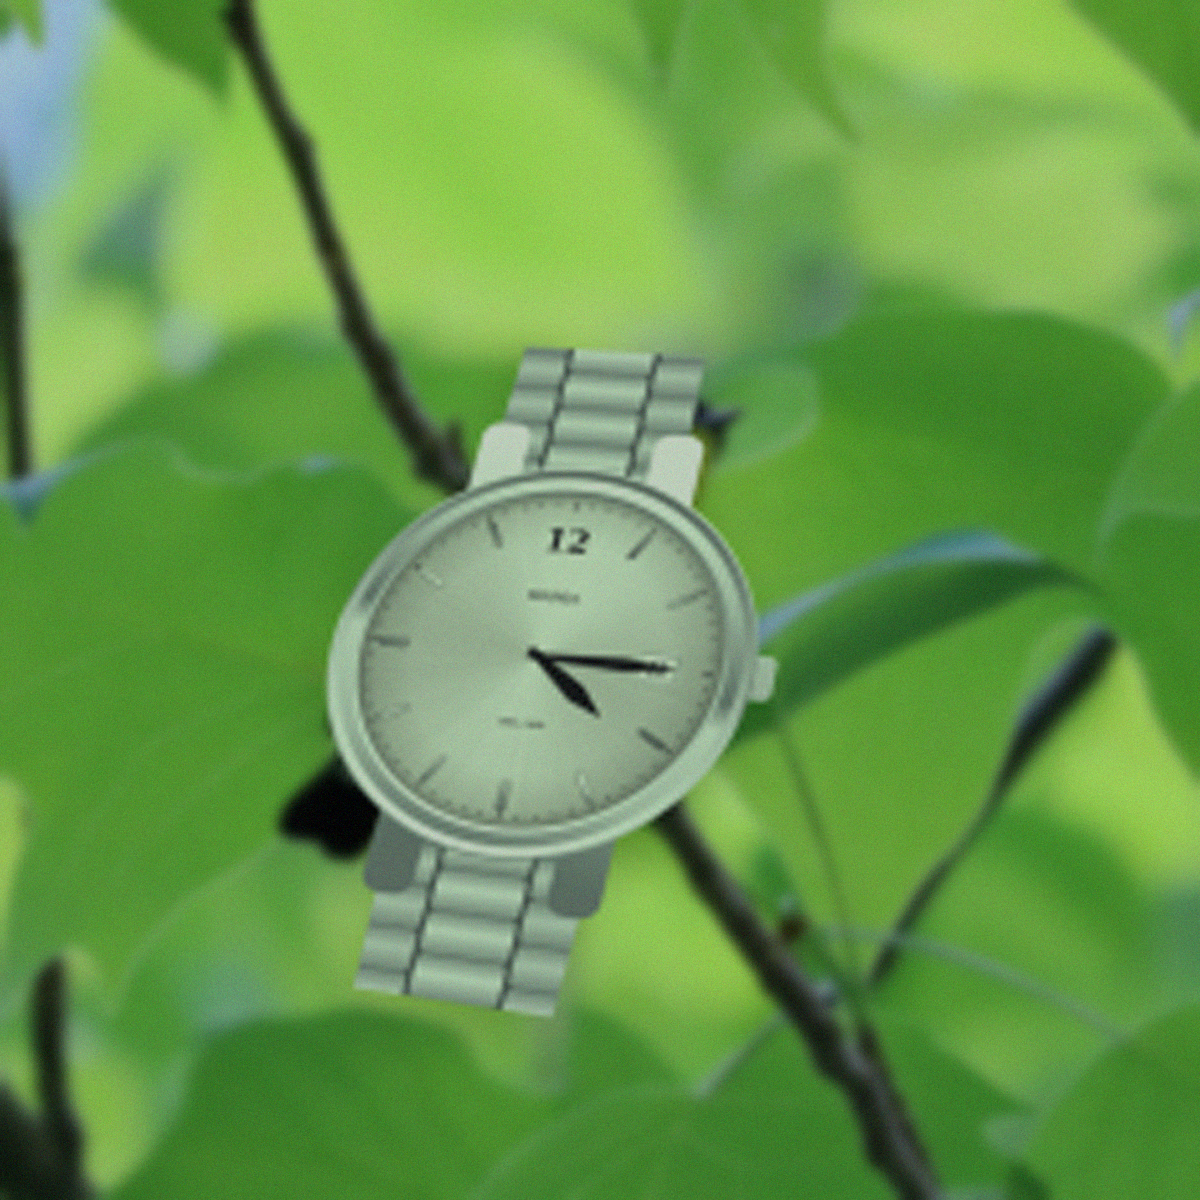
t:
**4:15**
